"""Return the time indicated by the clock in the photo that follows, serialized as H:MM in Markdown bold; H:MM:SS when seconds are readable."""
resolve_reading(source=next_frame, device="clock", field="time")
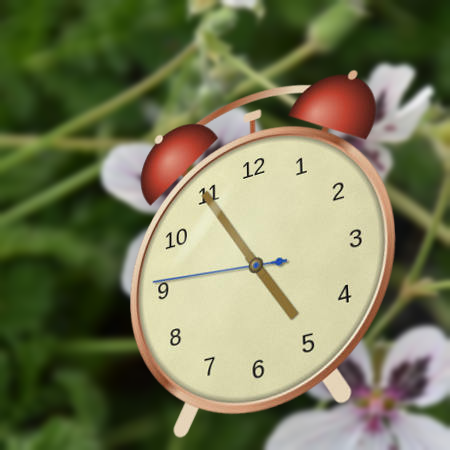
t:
**4:54:46**
